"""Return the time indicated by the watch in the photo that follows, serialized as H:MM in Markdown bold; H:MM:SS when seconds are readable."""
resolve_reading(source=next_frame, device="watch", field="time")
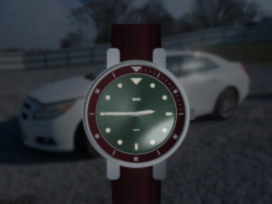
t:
**2:45**
